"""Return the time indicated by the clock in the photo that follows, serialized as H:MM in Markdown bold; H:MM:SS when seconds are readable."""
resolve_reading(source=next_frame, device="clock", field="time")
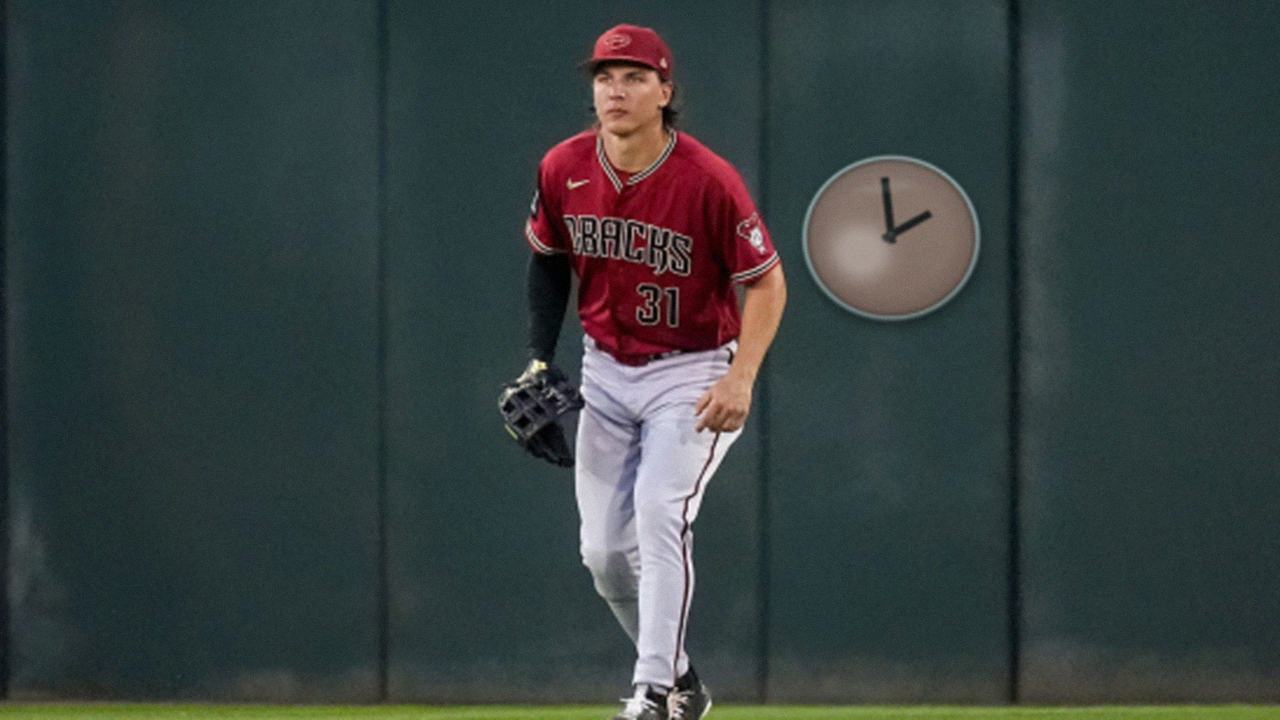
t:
**1:59**
